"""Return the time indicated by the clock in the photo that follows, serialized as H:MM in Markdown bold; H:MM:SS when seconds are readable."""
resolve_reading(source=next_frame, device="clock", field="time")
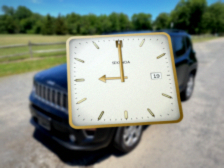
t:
**9:00**
